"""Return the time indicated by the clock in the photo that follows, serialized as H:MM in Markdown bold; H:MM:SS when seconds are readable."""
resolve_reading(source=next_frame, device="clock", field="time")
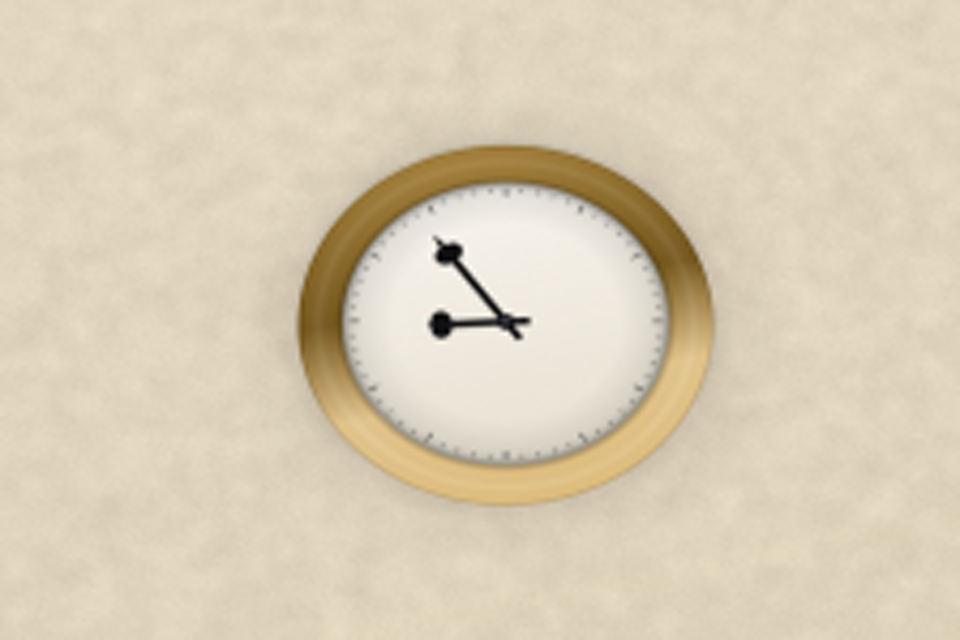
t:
**8:54**
